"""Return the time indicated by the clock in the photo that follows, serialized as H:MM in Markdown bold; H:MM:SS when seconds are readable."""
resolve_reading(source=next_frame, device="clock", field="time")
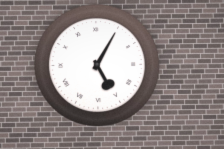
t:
**5:05**
